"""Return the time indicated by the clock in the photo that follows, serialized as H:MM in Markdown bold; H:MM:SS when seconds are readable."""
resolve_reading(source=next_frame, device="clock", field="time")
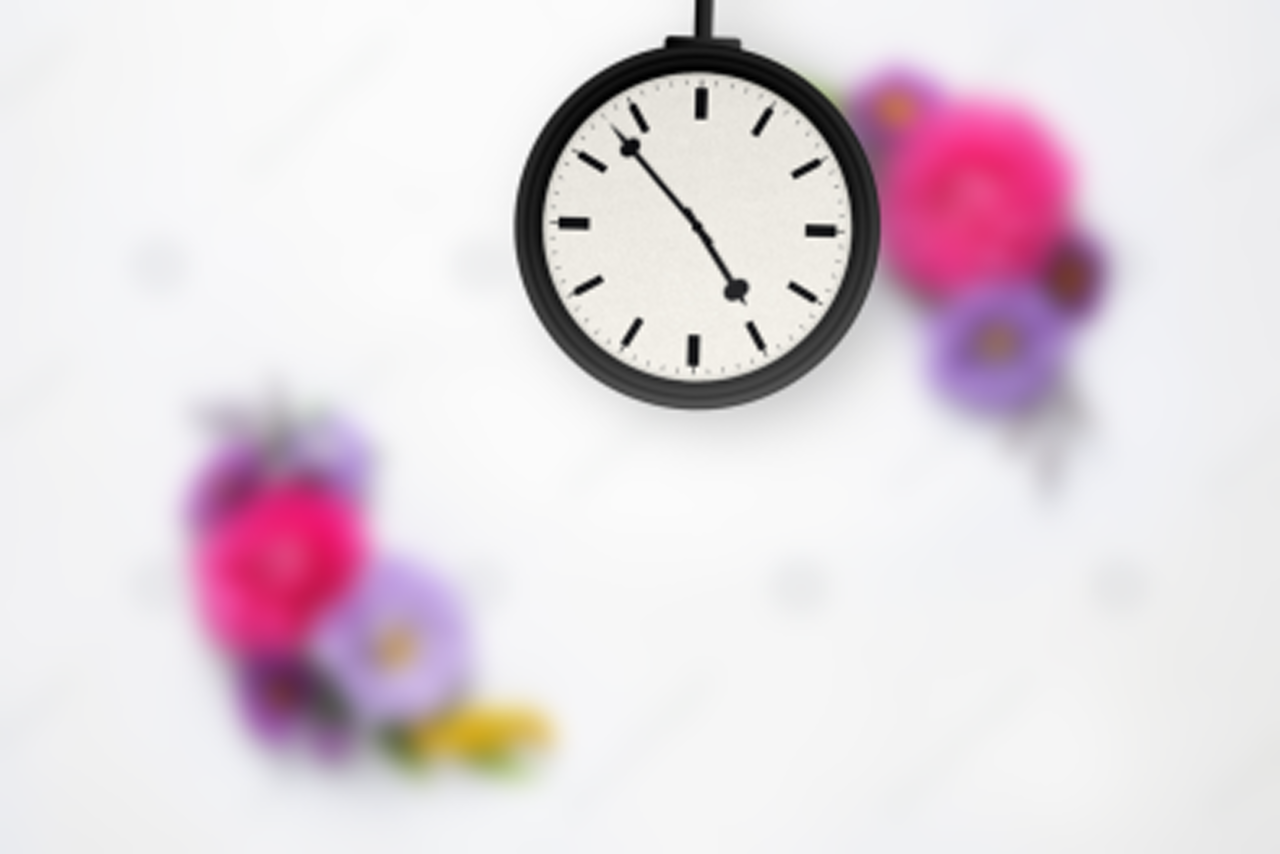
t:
**4:53**
